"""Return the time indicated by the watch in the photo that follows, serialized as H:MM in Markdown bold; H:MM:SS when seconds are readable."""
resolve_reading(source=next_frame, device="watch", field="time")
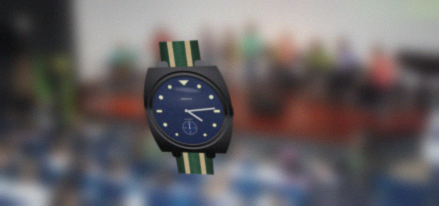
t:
**4:14**
